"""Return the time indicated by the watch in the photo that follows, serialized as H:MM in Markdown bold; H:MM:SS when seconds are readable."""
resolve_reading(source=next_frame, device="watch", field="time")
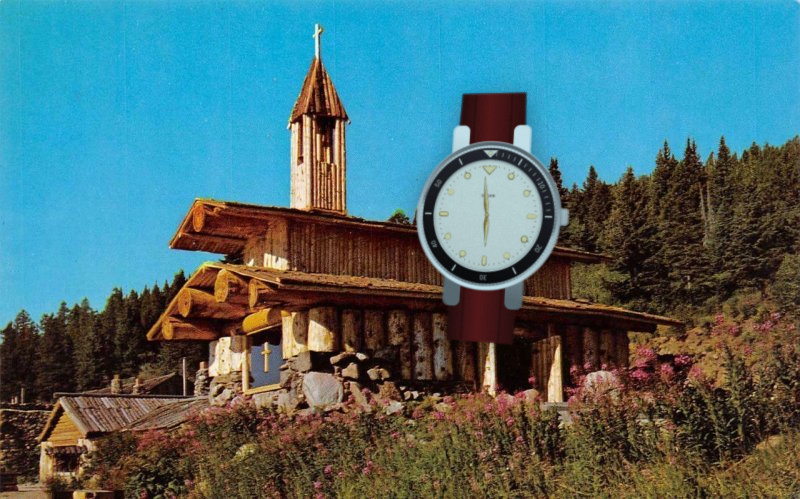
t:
**5:59**
